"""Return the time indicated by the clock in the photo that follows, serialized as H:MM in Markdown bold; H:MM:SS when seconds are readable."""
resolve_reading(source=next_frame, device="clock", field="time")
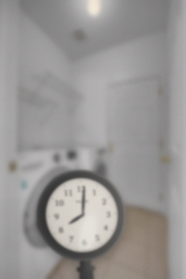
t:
**8:01**
